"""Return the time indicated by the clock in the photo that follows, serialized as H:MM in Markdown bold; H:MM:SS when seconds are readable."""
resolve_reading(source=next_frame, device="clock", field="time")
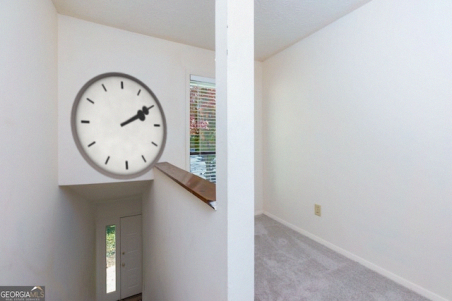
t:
**2:10**
